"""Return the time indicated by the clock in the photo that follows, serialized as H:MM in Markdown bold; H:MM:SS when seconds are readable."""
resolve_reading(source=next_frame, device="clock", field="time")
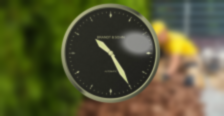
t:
**10:25**
